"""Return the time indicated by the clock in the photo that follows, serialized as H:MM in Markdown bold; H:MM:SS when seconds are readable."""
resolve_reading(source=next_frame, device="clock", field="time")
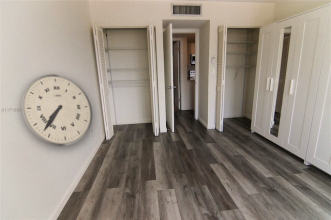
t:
**7:37**
